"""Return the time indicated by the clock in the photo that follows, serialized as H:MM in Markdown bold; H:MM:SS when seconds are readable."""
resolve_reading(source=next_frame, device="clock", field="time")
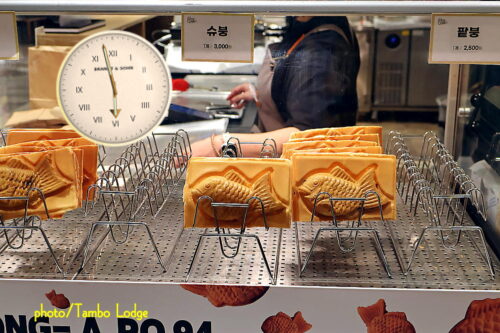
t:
**5:58**
